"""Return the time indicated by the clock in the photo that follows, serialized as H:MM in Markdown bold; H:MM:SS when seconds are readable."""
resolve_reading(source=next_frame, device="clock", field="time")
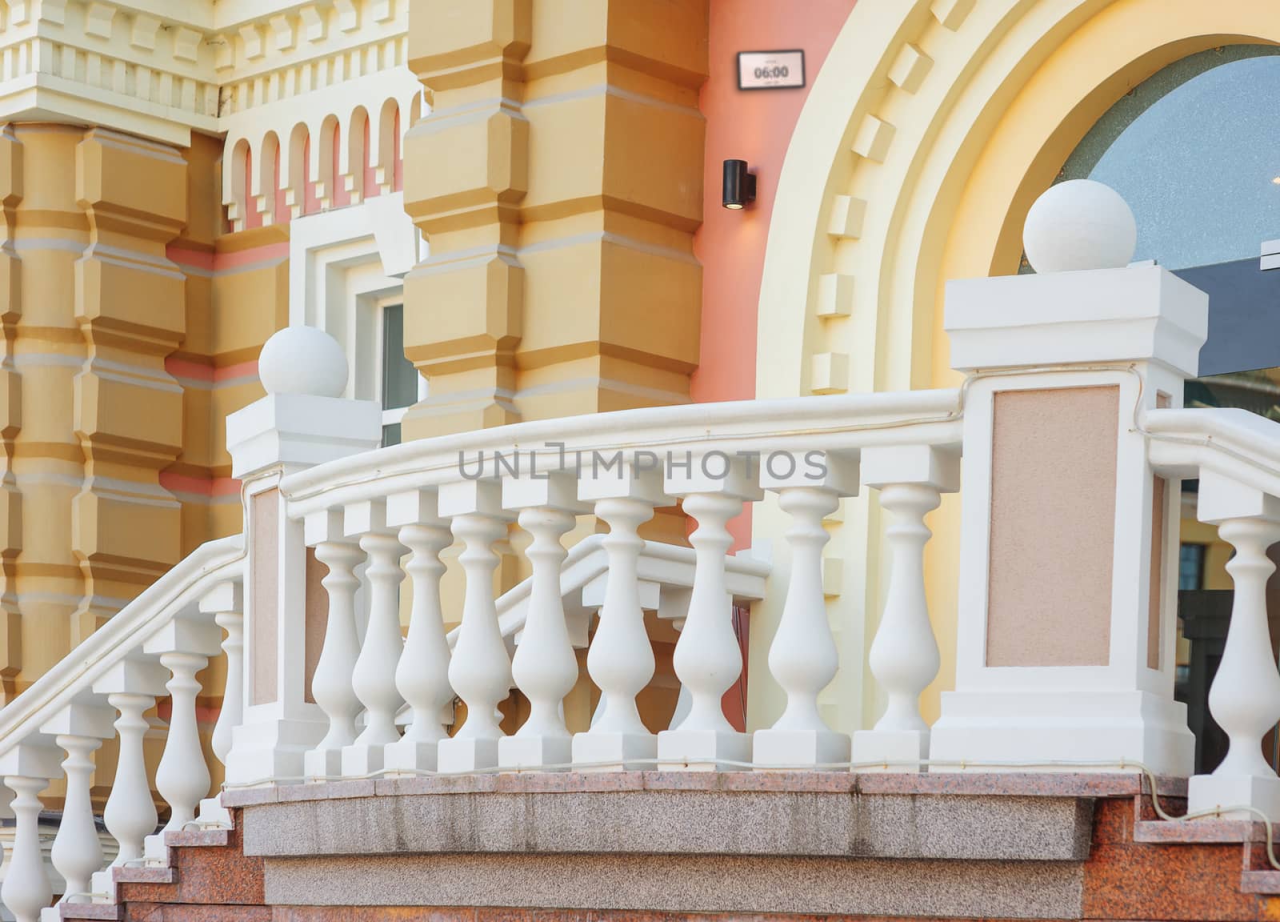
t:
**6:00**
